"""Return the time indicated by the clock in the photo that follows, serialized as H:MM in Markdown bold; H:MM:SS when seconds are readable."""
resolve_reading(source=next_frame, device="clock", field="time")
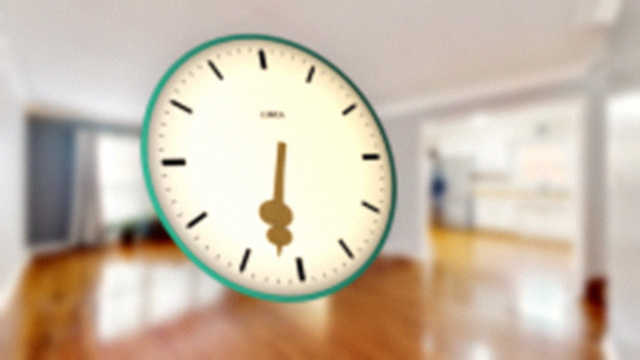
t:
**6:32**
